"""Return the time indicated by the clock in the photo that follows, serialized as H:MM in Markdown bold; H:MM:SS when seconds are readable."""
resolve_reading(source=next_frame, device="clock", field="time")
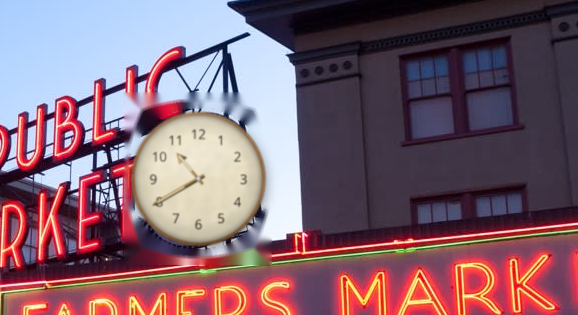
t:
**10:40**
